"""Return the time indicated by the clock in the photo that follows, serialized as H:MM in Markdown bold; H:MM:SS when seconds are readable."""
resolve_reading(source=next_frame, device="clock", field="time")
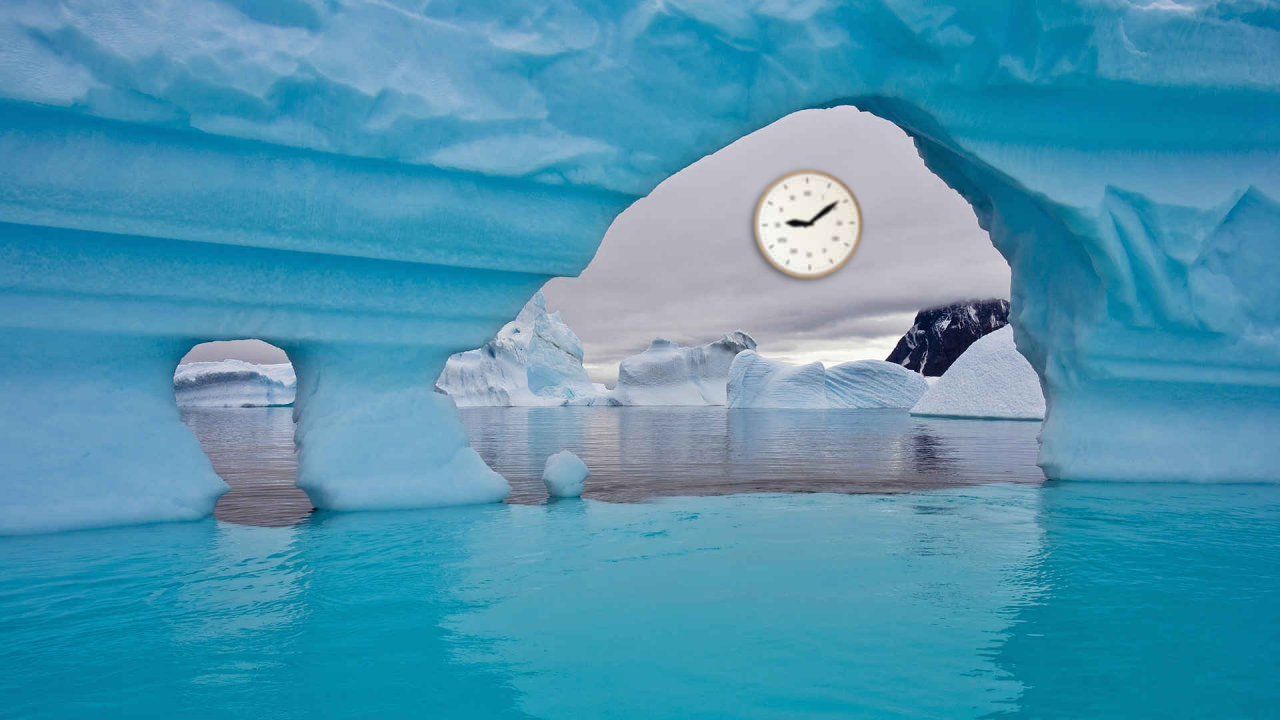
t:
**9:09**
